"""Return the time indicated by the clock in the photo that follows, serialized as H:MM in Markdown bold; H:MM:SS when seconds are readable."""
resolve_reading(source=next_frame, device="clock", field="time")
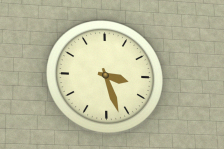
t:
**3:27**
